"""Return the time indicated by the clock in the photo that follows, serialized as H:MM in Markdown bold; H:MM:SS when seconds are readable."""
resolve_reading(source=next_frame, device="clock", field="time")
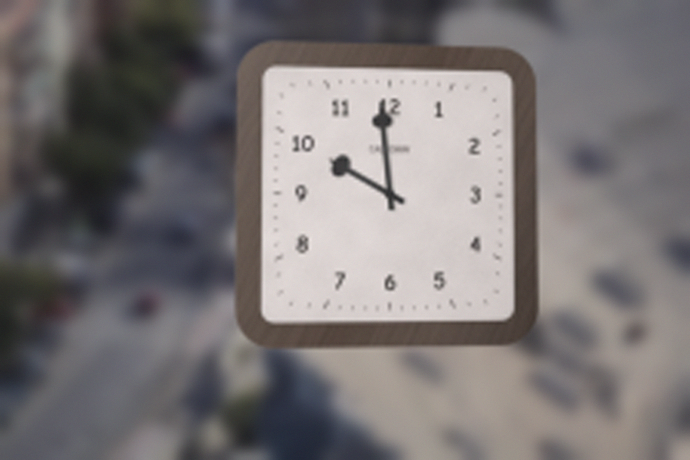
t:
**9:59**
